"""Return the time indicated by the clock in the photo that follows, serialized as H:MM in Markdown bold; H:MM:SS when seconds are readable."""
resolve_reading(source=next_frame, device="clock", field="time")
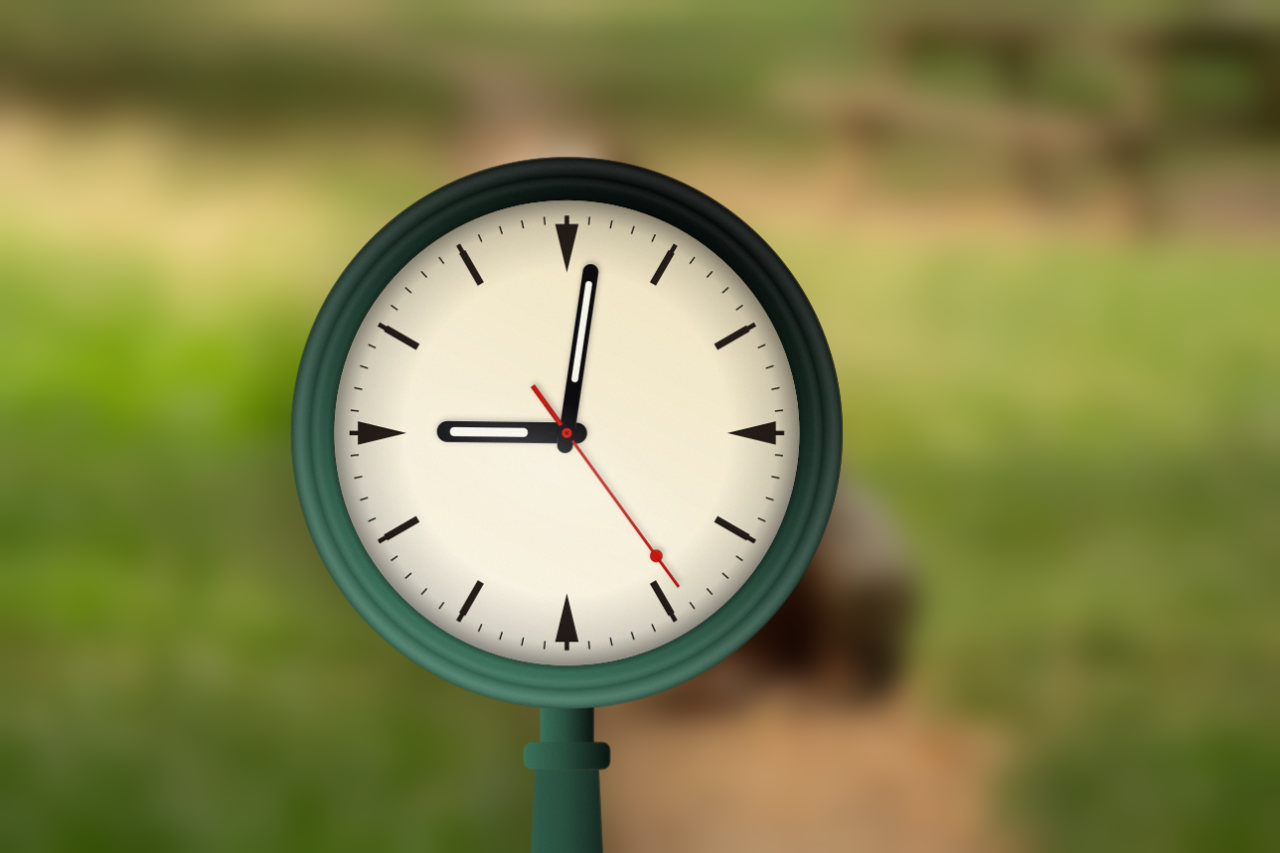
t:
**9:01:24**
